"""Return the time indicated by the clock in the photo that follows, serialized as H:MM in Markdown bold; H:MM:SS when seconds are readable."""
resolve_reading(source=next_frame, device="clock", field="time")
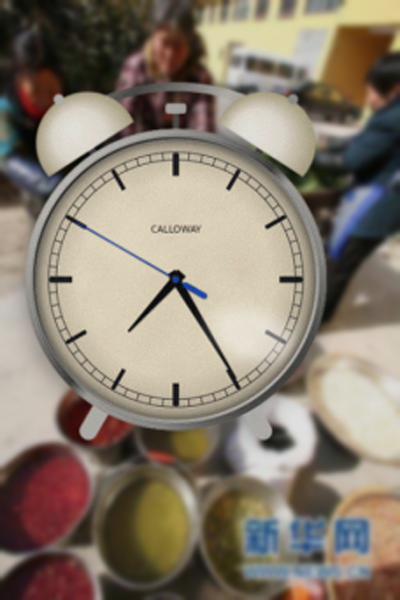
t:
**7:24:50**
